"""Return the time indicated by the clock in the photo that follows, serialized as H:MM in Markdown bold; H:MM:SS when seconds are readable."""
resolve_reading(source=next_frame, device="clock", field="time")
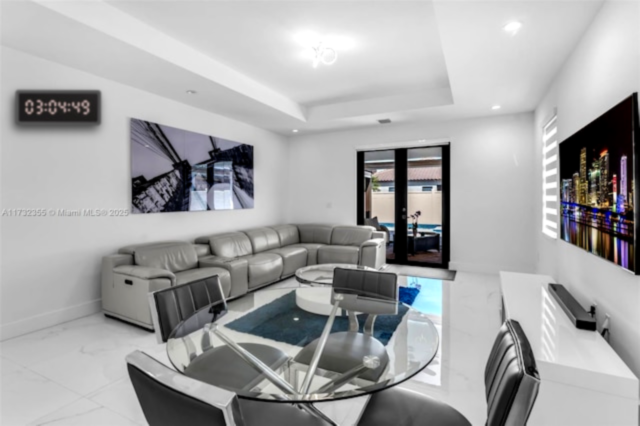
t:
**3:04:49**
